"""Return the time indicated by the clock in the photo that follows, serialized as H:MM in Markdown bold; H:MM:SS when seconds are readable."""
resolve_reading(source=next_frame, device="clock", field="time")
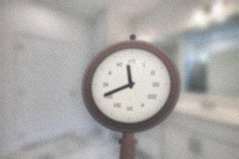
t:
**11:41**
